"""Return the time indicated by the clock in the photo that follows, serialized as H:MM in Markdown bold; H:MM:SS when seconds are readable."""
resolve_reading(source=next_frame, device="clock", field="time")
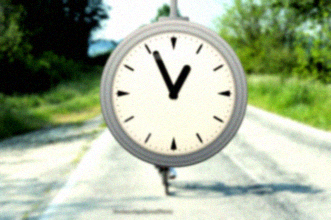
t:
**12:56**
